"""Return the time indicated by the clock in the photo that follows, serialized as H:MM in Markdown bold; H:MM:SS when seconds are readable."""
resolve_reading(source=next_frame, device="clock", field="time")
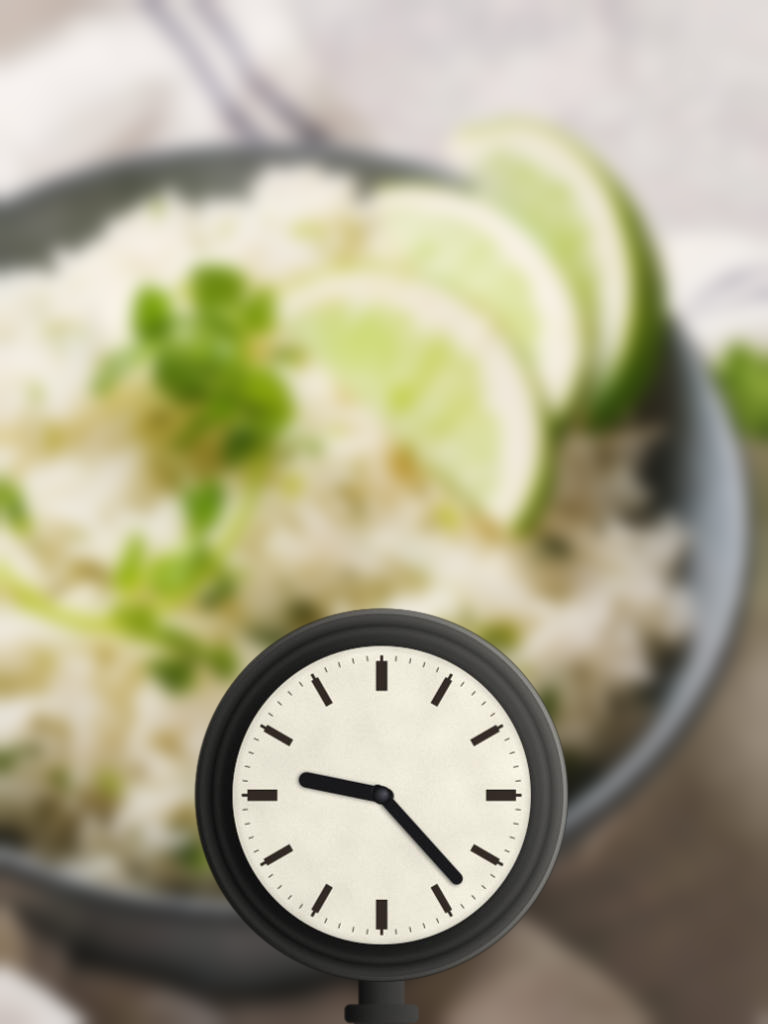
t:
**9:23**
